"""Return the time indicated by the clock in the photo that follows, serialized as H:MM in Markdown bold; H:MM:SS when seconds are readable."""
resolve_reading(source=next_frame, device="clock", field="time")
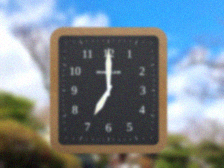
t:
**7:00**
